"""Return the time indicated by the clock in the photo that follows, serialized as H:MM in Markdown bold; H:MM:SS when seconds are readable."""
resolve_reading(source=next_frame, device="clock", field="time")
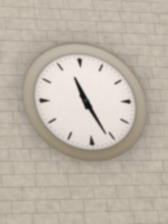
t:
**11:26**
